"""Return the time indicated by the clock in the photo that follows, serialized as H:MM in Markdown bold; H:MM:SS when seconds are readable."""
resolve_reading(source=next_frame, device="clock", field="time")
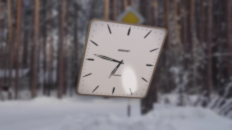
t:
**6:47**
